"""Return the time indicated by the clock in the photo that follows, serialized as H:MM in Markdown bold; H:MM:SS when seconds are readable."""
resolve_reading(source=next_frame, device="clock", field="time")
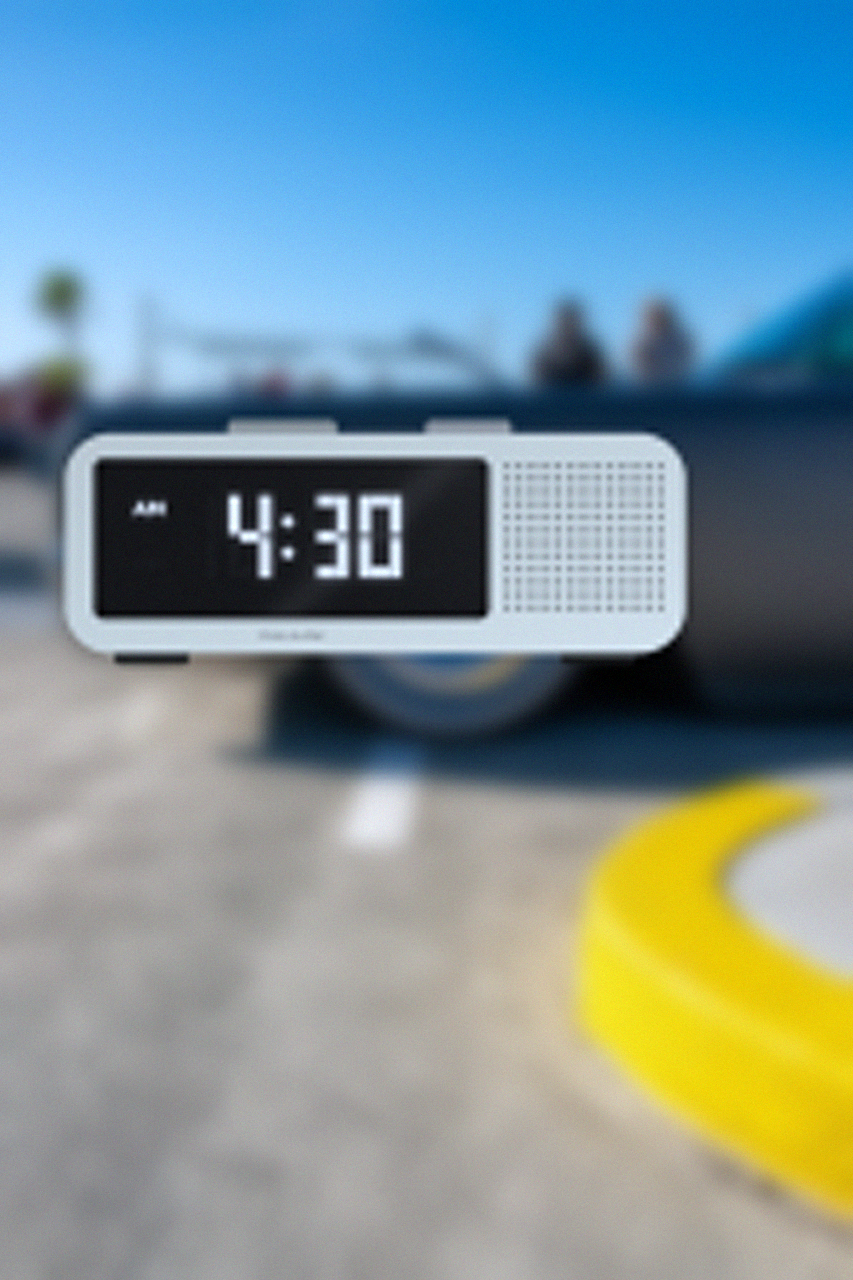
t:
**4:30**
